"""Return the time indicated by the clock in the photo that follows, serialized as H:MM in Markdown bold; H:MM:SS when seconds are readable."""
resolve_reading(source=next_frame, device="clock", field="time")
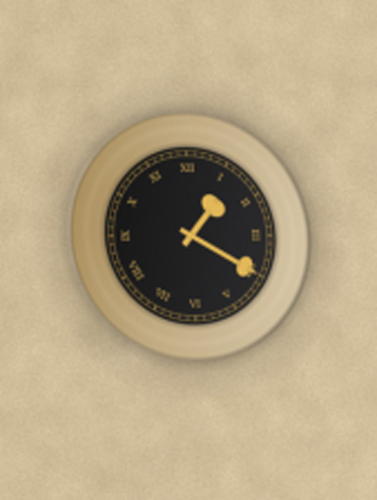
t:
**1:20**
